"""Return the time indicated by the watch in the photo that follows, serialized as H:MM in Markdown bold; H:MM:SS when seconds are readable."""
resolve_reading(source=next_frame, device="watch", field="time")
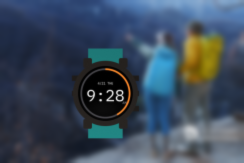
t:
**9:28**
